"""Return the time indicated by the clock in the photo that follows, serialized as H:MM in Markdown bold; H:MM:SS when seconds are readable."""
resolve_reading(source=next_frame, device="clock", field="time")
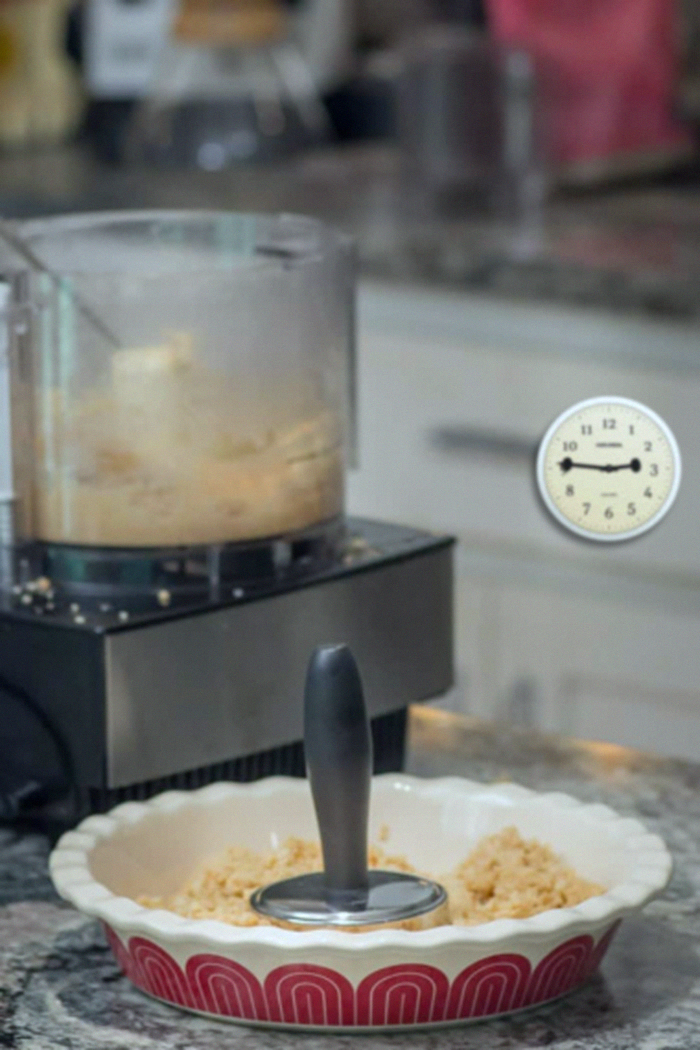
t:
**2:46**
